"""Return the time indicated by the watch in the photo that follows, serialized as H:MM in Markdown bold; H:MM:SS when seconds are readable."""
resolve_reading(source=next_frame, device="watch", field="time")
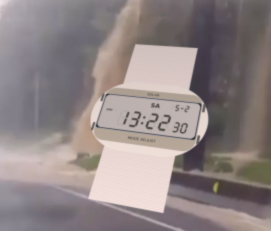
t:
**13:22:30**
